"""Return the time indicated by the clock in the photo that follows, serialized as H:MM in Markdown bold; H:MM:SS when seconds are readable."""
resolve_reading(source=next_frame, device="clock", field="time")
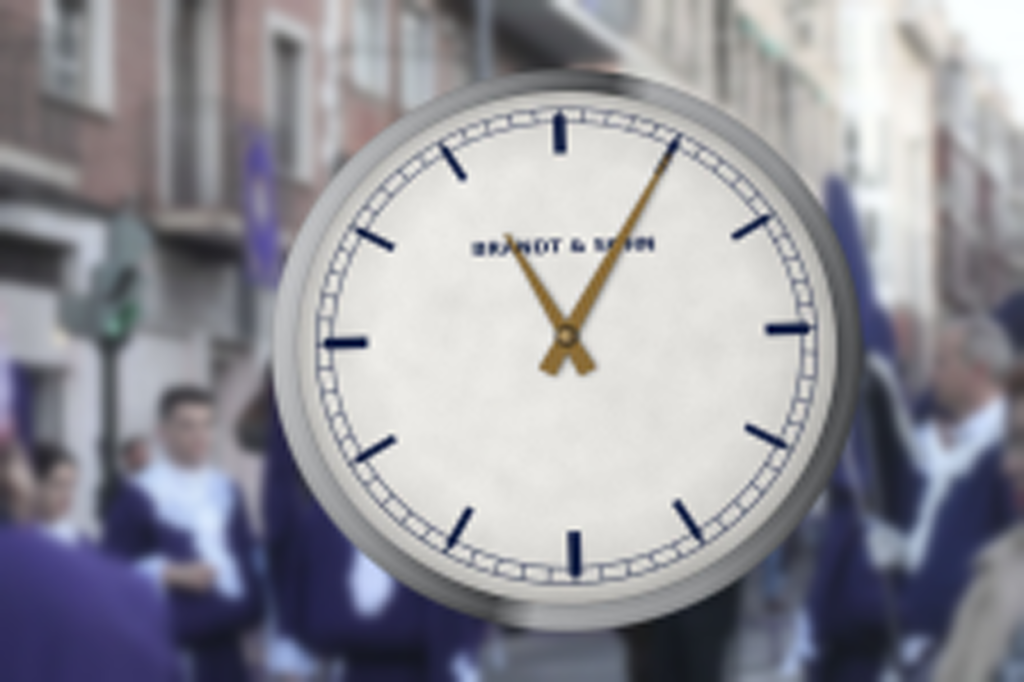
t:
**11:05**
